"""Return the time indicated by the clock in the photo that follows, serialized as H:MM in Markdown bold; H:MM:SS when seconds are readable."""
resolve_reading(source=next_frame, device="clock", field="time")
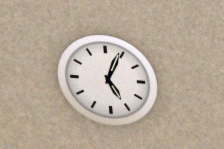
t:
**5:04**
